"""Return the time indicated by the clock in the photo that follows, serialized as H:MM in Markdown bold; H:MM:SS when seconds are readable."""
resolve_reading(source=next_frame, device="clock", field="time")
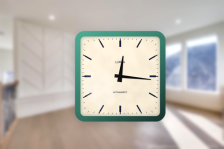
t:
**12:16**
